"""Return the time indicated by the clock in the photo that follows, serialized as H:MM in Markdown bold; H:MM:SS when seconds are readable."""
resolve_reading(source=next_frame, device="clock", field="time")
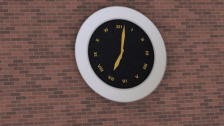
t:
**7:02**
